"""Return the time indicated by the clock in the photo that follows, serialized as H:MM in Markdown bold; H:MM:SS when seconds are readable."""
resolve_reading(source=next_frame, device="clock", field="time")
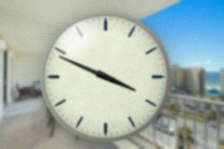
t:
**3:49**
